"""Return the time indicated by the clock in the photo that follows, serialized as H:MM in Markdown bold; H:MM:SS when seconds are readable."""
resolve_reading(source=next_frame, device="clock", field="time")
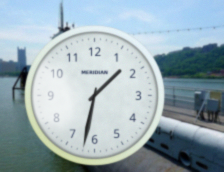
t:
**1:32**
